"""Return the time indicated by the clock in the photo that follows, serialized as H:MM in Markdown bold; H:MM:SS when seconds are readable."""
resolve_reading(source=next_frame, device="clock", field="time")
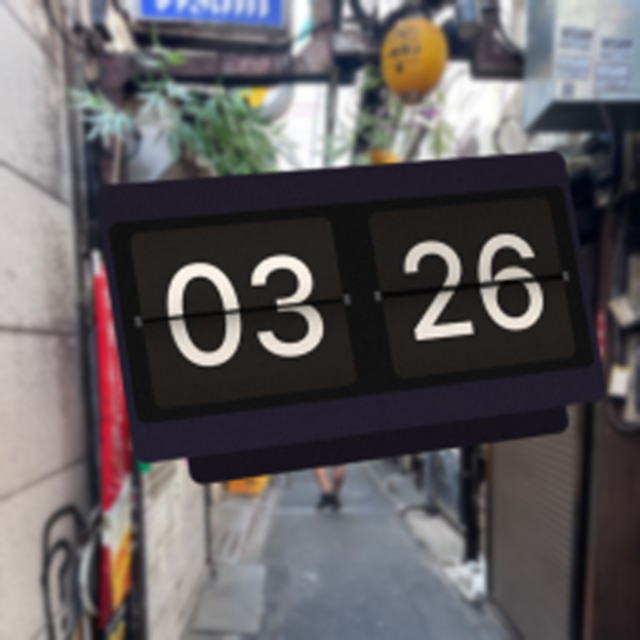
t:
**3:26**
